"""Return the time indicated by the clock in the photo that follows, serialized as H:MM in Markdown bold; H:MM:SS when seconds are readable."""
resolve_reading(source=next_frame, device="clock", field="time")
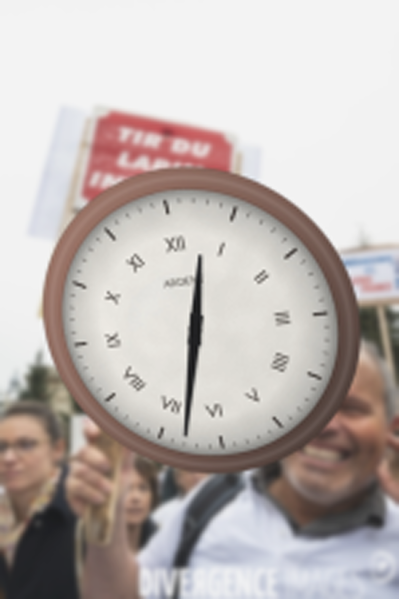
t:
**12:33**
